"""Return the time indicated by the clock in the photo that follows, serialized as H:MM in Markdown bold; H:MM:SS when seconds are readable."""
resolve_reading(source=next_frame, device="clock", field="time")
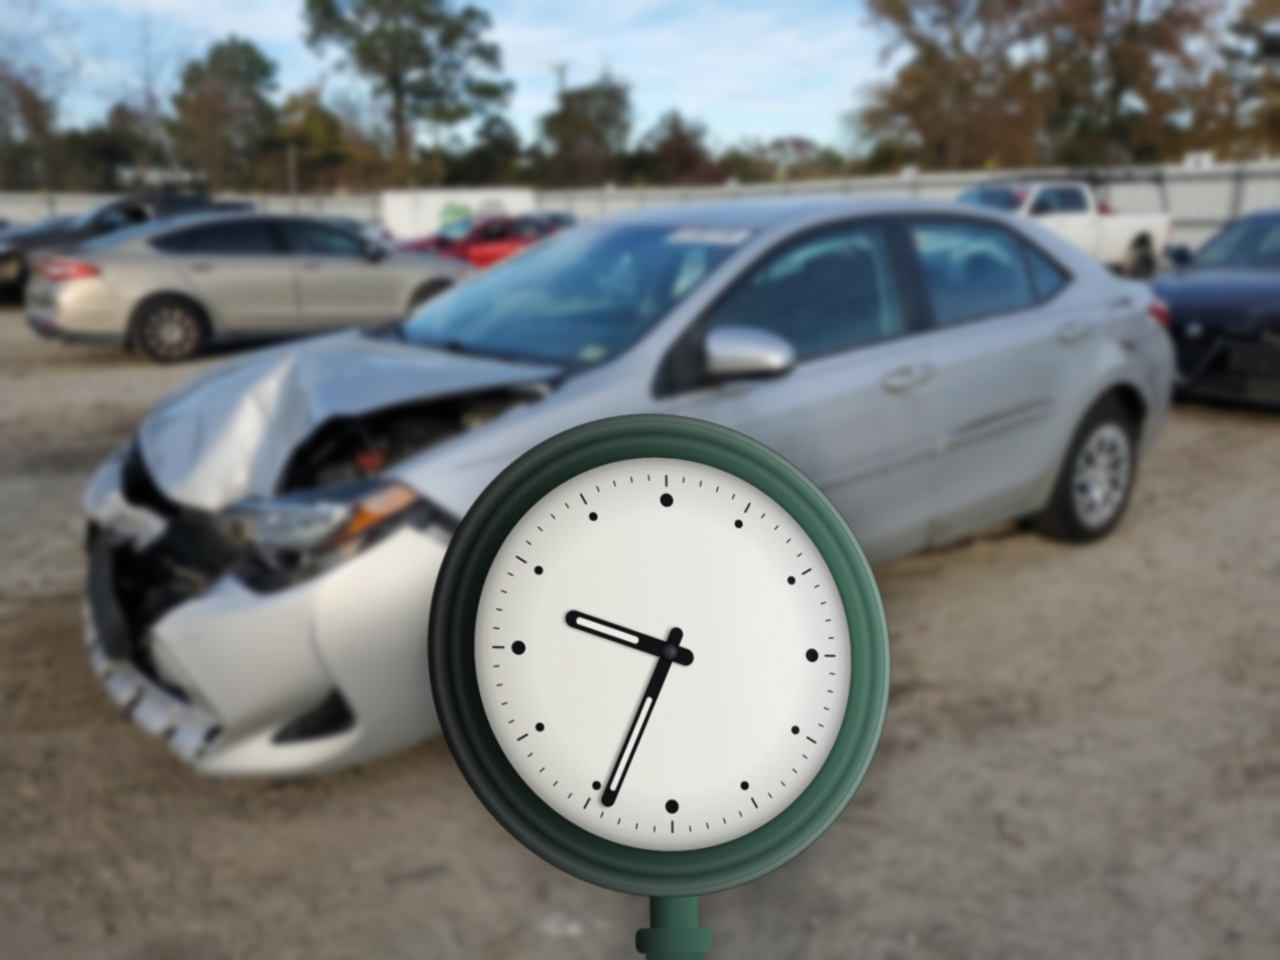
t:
**9:34**
